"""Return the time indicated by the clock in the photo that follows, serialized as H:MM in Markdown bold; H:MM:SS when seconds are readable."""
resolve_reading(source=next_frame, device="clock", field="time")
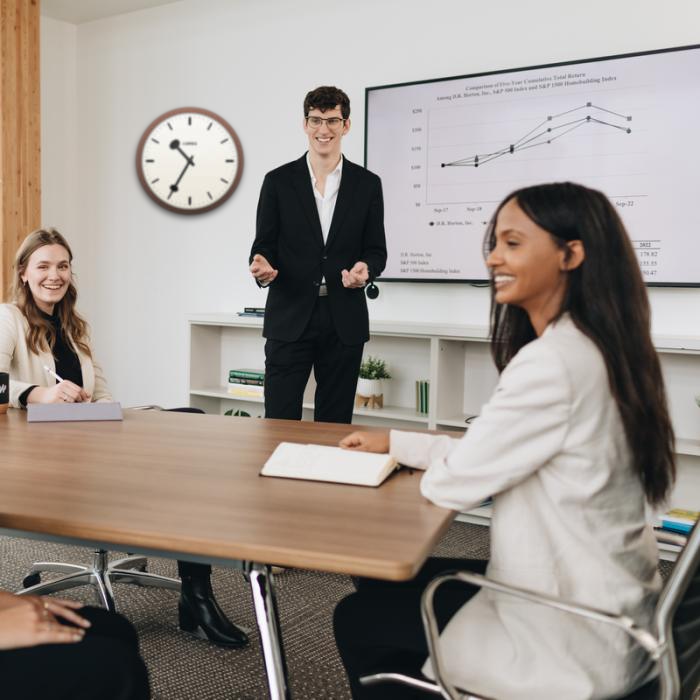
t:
**10:35**
